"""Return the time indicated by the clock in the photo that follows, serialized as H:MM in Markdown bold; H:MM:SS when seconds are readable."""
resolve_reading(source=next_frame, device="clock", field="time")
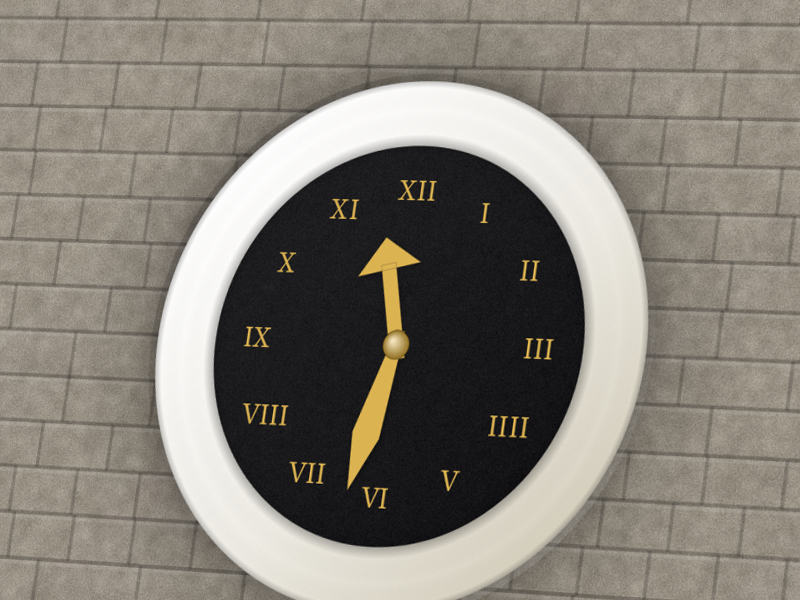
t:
**11:32**
